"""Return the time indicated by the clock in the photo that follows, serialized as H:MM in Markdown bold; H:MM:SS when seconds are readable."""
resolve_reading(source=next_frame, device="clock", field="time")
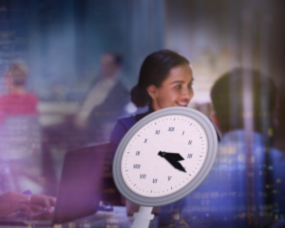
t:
**3:20**
